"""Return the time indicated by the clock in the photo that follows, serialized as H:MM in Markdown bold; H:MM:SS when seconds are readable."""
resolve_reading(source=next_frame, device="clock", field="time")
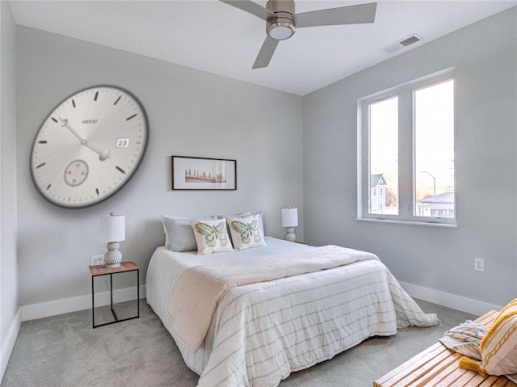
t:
**3:51**
